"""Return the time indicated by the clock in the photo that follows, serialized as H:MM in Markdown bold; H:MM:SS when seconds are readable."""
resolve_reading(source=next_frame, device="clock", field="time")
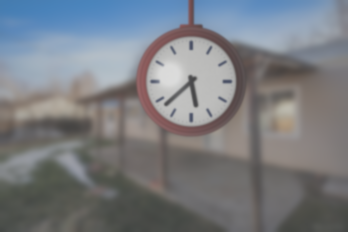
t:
**5:38**
